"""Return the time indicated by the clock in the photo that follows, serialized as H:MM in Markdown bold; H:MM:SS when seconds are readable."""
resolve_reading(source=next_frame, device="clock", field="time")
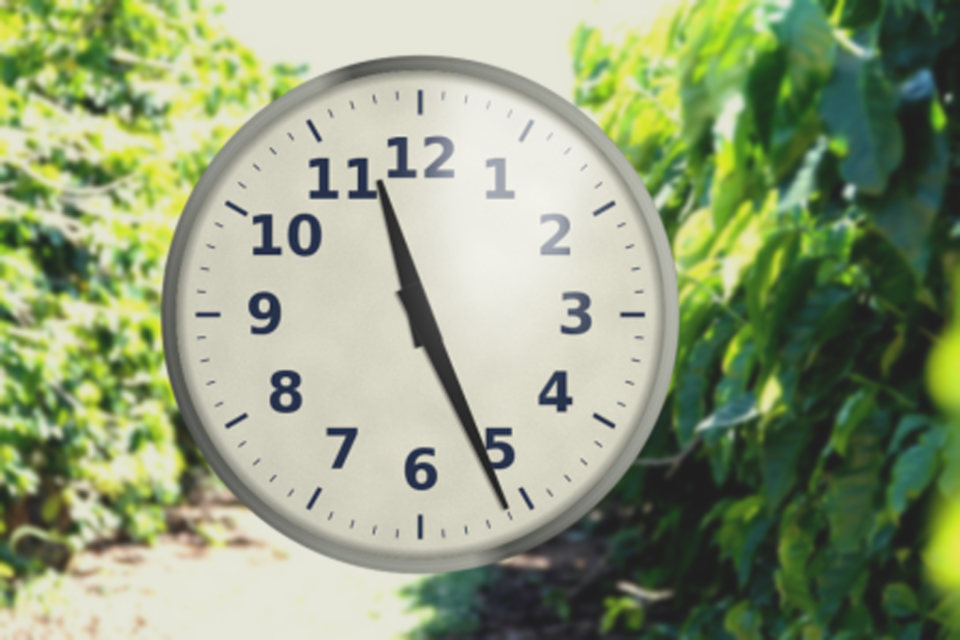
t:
**11:26**
